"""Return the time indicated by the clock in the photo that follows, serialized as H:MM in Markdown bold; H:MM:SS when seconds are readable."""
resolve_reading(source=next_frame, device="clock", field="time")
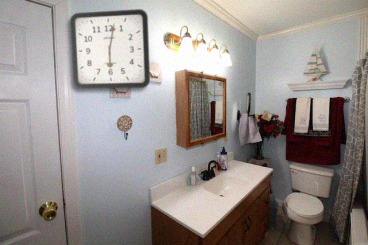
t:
**6:02**
